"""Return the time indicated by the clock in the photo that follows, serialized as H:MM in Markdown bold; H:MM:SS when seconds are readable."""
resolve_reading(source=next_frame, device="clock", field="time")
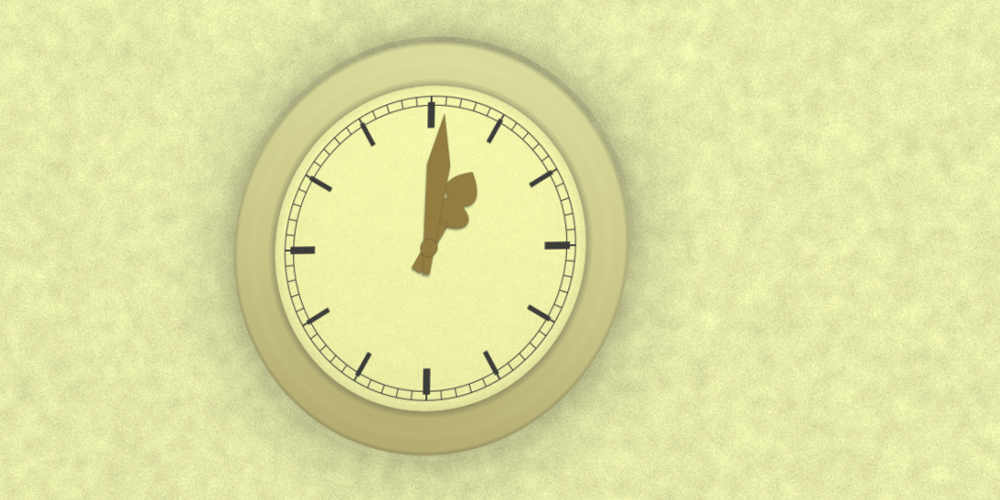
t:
**1:01**
